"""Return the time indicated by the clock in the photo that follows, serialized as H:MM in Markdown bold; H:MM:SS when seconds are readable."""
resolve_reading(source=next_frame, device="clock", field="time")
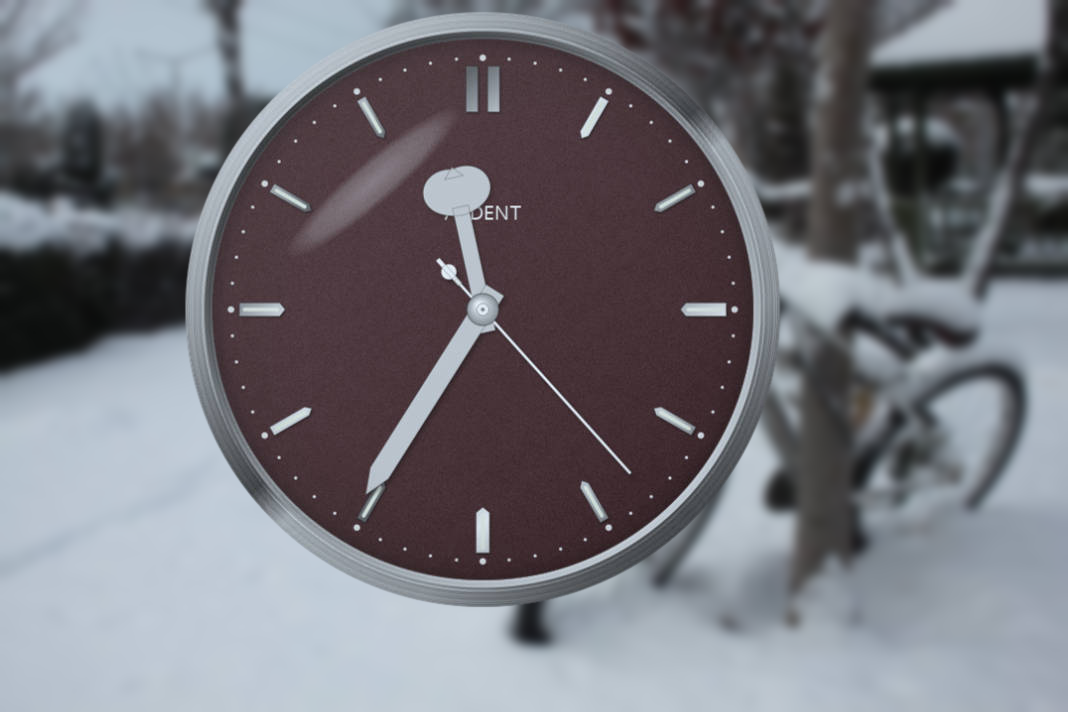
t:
**11:35:23**
